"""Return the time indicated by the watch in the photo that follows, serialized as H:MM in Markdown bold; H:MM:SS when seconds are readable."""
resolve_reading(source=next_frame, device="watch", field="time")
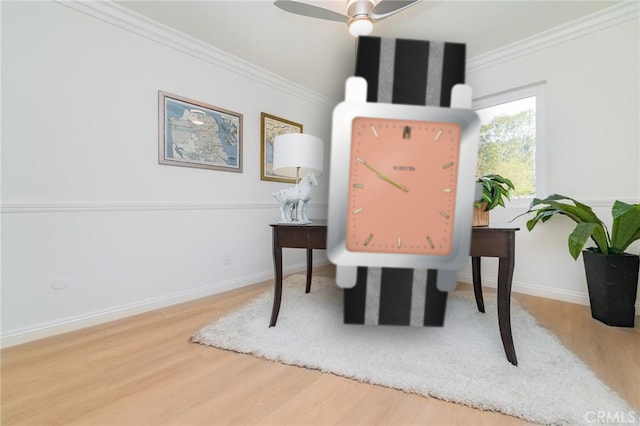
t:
**9:50**
